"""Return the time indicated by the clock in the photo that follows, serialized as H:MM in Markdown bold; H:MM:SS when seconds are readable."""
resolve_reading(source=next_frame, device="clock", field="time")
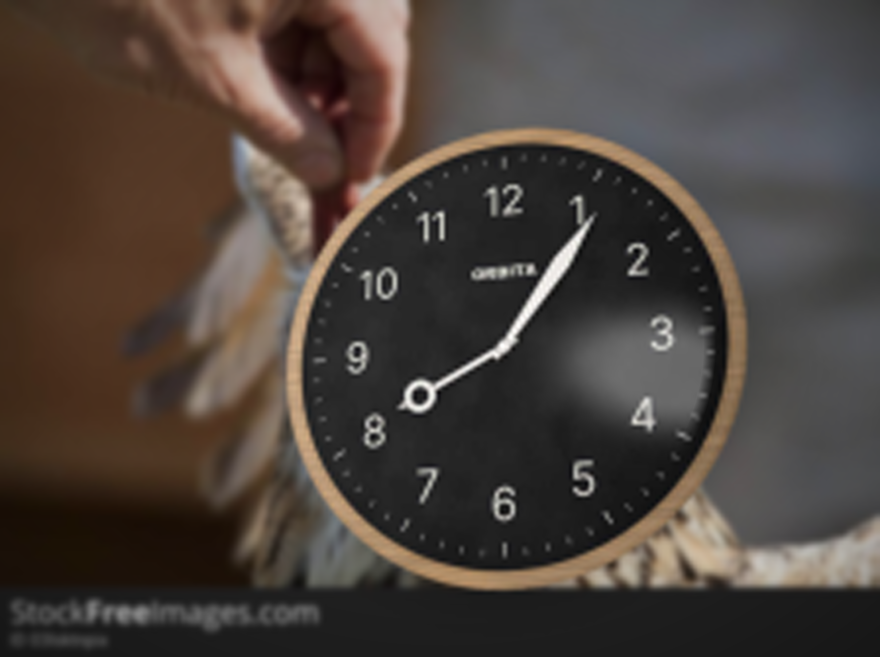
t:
**8:06**
